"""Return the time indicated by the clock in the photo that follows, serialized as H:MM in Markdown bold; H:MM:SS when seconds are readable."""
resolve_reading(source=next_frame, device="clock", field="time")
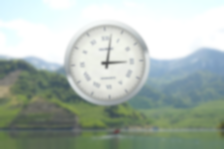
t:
**3:02**
